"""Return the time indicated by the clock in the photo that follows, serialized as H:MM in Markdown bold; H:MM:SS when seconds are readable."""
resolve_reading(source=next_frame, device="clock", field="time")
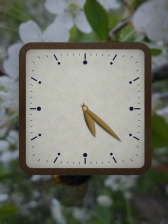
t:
**5:22**
